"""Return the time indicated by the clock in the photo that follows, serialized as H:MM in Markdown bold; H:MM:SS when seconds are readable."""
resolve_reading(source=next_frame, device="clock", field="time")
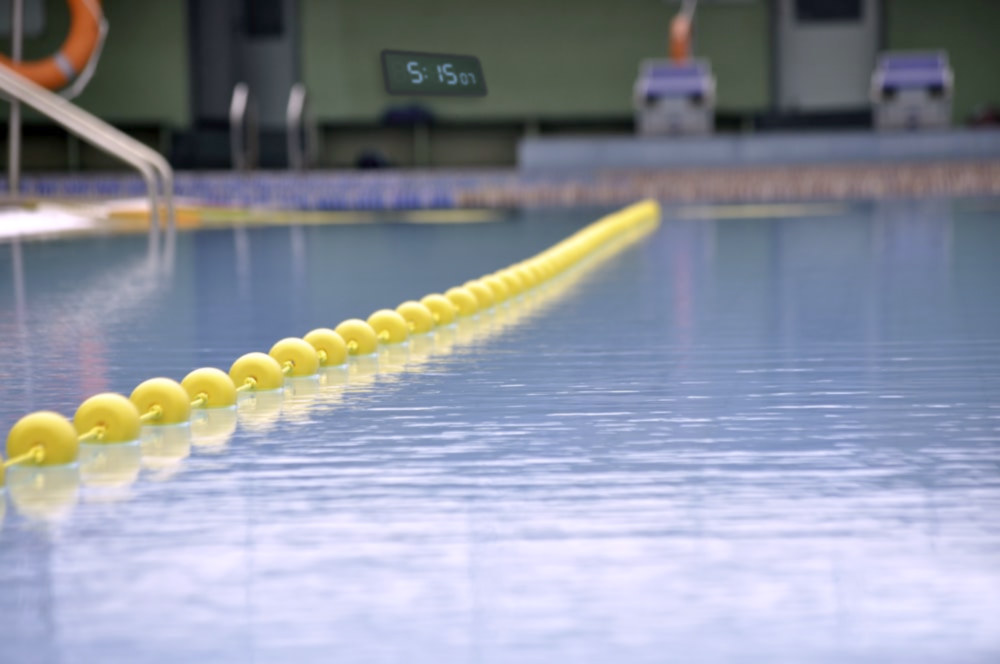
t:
**5:15**
